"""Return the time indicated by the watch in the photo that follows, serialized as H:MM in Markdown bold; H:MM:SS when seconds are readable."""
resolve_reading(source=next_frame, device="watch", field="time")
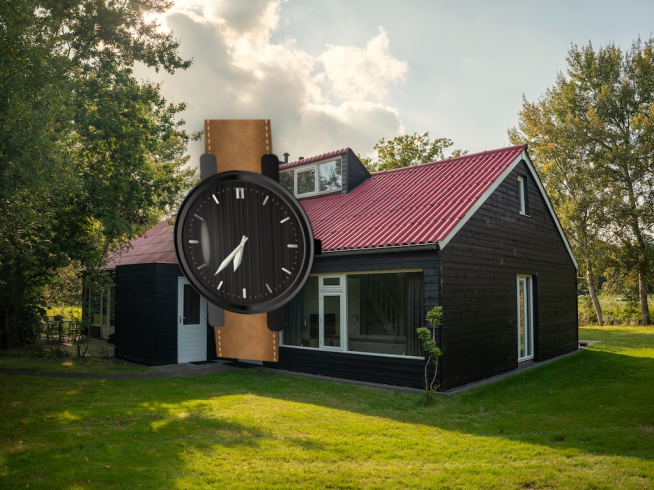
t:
**6:37**
